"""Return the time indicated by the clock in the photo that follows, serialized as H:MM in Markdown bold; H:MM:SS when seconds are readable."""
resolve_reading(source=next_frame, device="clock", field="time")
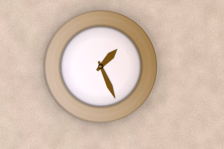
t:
**1:26**
